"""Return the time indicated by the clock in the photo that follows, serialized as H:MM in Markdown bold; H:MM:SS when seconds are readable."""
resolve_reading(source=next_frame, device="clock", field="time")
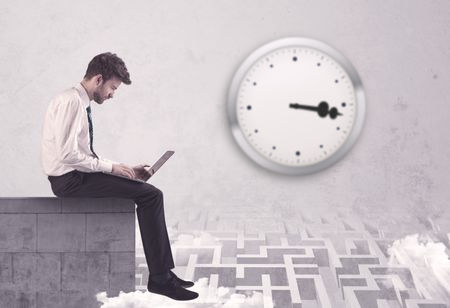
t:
**3:17**
